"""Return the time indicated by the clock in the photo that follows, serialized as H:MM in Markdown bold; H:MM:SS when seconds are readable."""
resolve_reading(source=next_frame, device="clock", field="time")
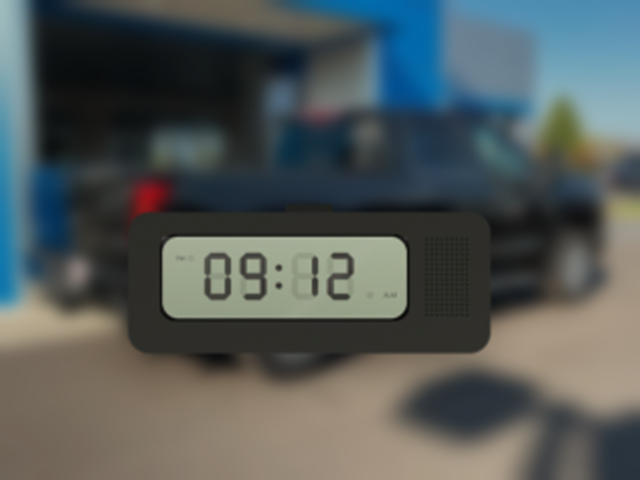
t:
**9:12**
